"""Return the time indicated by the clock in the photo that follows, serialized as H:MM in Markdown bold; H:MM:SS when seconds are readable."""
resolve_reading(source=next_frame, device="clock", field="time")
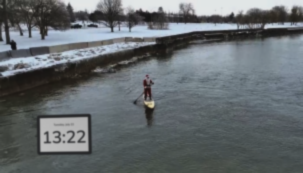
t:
**13:22**
